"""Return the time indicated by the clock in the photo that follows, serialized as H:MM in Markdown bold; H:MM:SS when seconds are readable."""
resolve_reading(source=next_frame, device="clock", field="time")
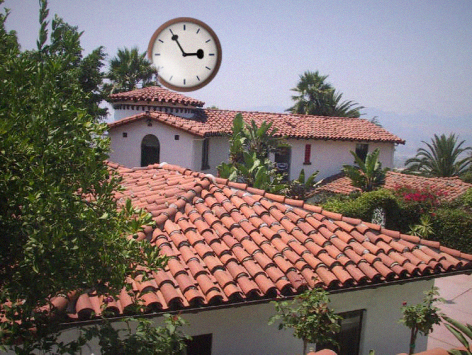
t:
**2:55**
